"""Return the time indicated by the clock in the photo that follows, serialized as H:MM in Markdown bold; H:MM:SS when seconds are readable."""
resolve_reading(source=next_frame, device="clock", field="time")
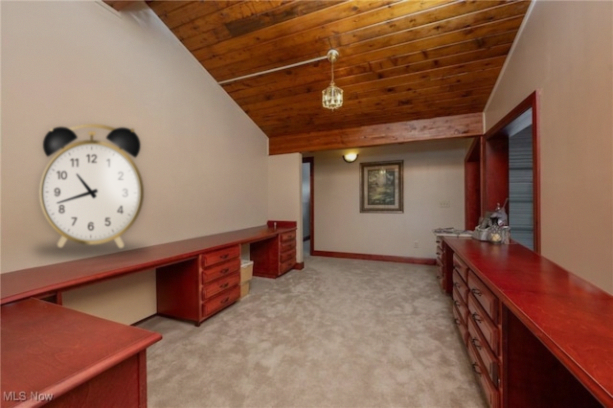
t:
**10:42**
